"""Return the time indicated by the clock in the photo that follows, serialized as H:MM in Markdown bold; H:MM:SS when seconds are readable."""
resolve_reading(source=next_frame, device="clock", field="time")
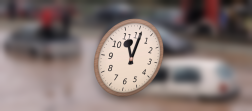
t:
**11:01**
